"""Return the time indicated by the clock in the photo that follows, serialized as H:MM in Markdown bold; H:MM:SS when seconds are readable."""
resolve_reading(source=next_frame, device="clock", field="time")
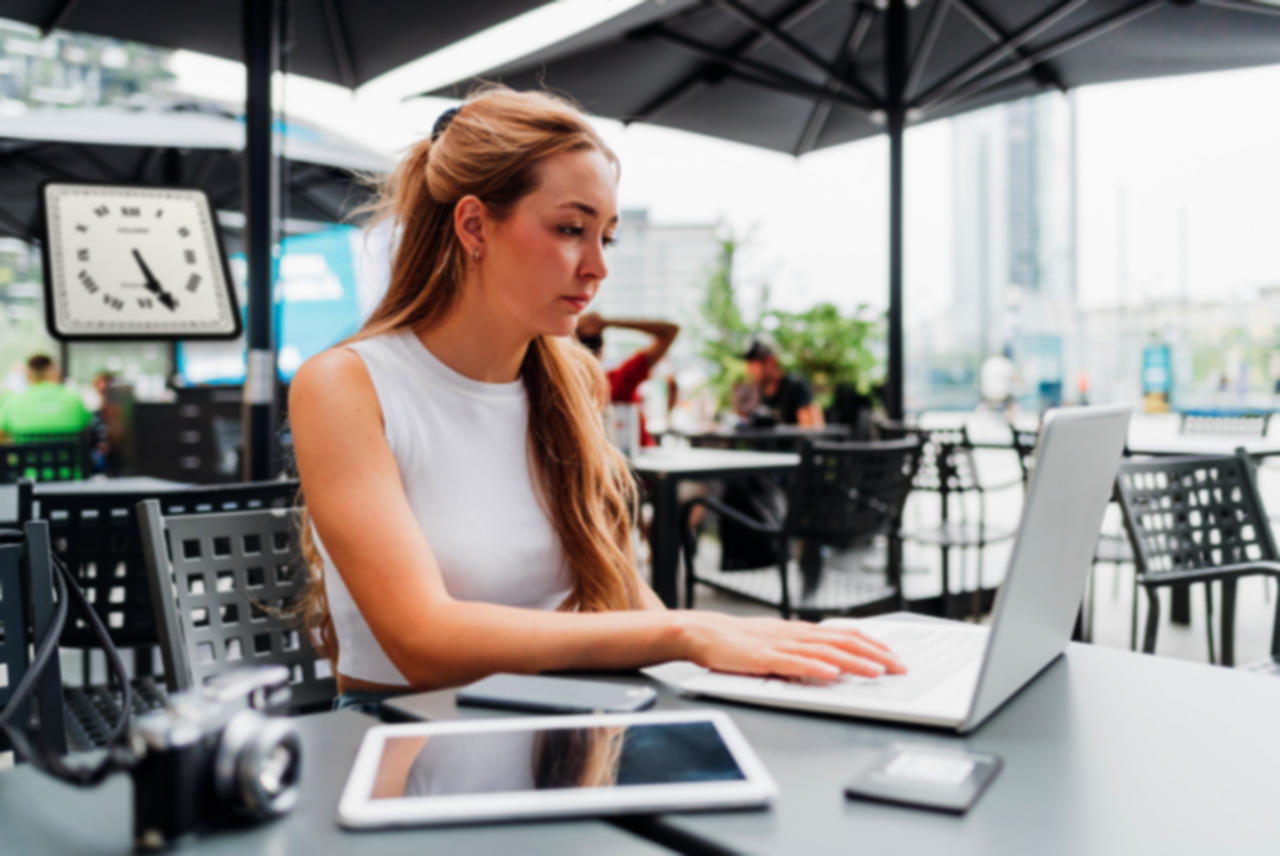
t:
**5:26**
